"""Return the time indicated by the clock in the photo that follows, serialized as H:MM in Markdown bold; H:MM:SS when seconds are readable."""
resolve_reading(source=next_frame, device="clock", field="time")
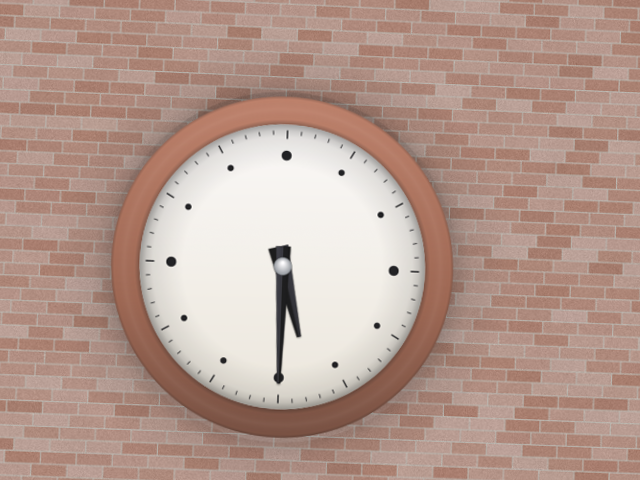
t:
**5:30**
